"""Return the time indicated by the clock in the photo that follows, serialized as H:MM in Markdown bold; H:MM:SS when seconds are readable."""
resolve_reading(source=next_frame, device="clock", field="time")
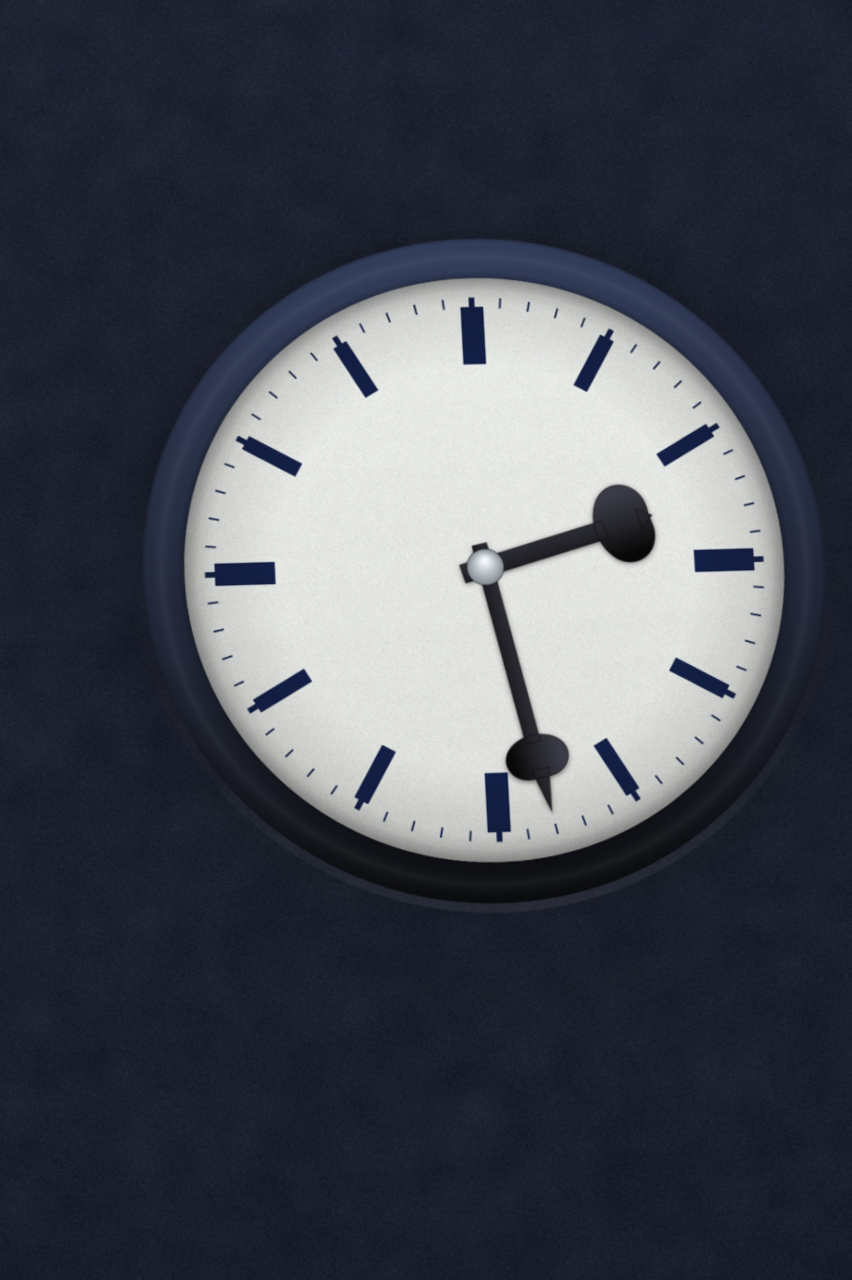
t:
**2:28**
